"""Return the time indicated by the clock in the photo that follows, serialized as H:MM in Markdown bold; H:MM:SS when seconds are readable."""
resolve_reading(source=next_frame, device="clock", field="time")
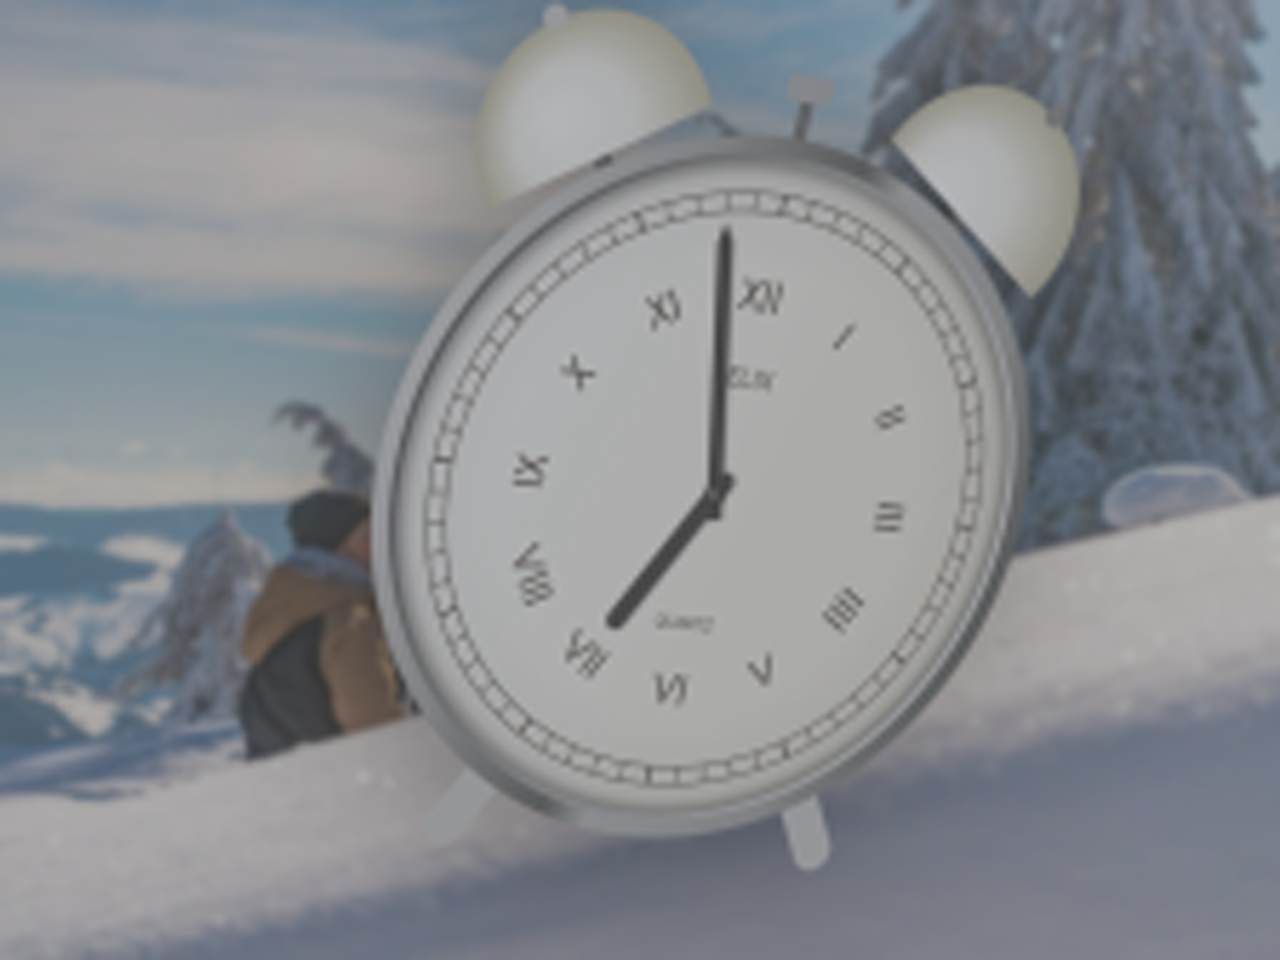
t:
**6:58**
